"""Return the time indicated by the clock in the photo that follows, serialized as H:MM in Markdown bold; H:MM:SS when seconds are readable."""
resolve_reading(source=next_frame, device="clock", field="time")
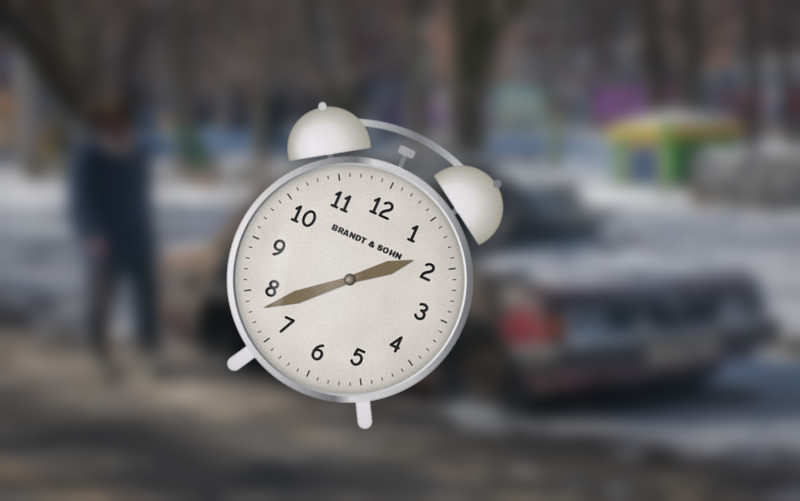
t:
**1:38**
